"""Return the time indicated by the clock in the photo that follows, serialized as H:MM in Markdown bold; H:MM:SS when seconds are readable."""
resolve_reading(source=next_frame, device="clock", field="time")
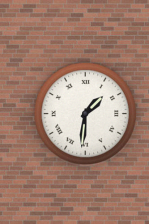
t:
**1:31**
